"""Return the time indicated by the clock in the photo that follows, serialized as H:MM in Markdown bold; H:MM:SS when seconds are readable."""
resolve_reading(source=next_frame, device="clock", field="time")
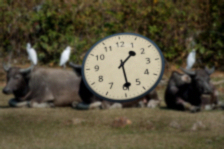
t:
**1:29**
